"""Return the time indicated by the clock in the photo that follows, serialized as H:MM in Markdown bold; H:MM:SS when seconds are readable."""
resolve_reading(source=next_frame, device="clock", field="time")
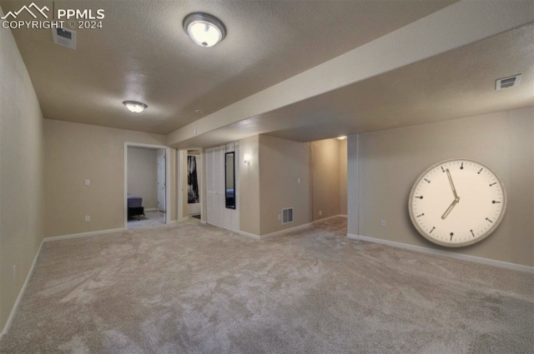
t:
**6:56**
